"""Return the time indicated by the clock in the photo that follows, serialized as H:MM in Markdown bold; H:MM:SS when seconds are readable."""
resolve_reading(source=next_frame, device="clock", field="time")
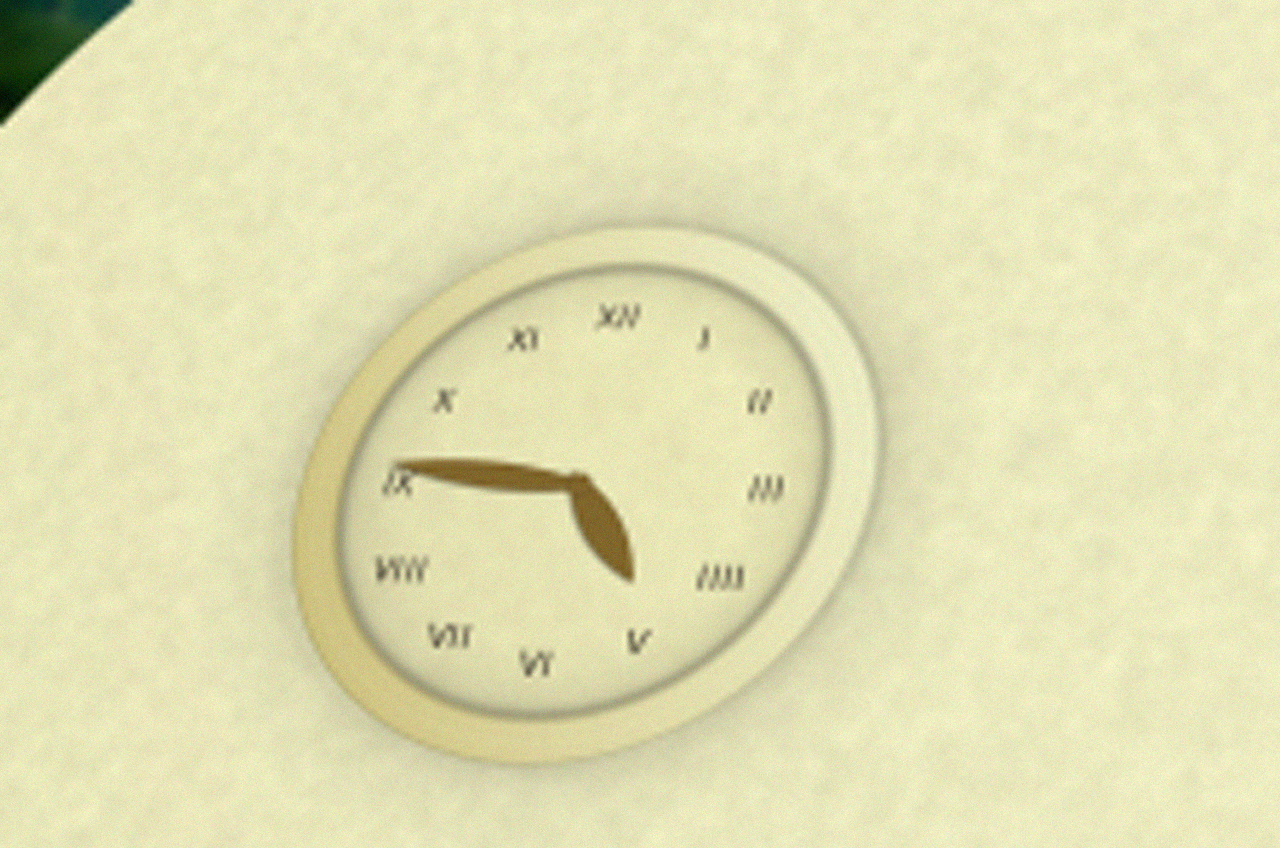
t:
**4:46**
